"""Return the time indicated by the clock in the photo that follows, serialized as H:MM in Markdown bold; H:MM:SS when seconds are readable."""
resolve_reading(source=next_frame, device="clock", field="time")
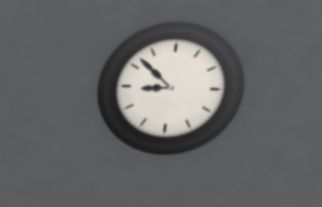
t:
**8:52**
